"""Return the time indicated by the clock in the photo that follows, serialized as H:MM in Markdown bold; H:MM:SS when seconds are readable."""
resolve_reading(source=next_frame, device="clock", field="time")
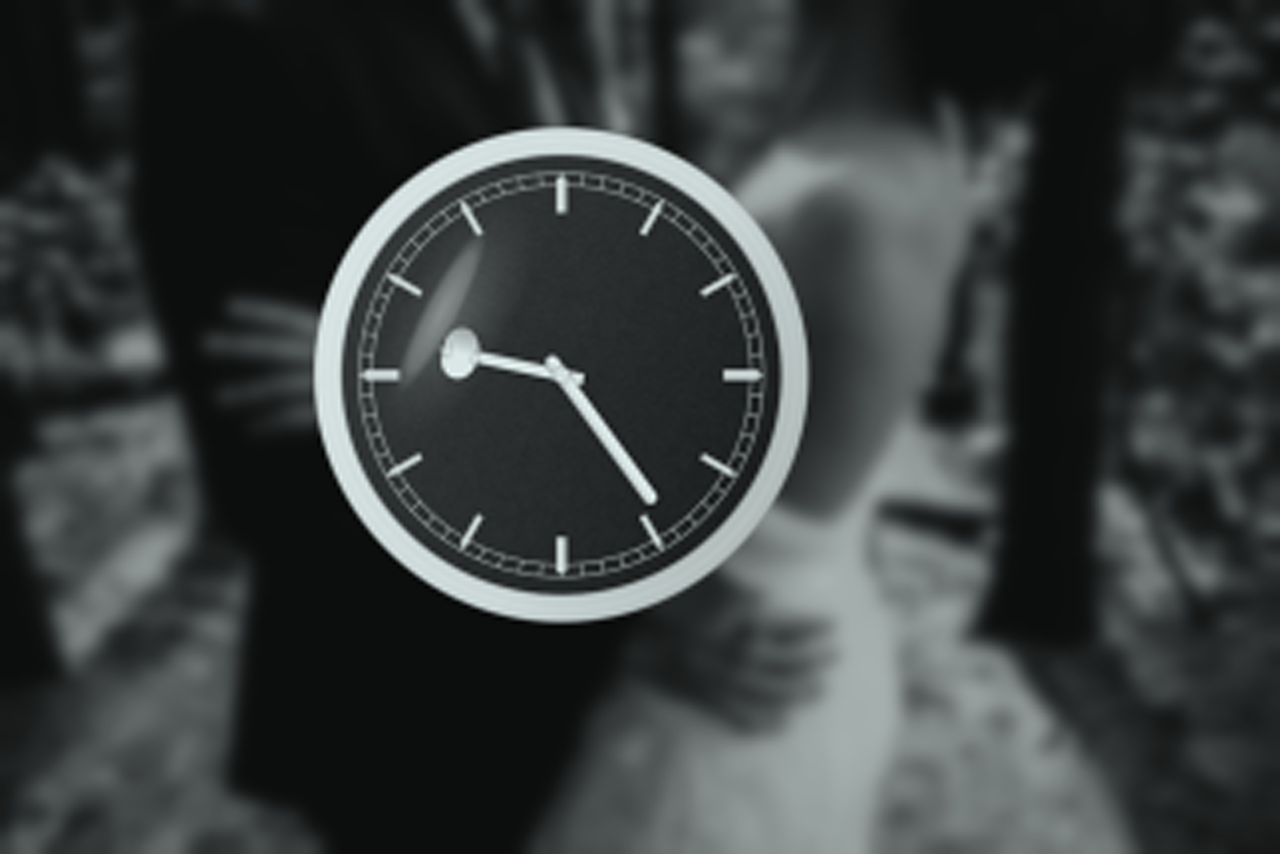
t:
**9:24**
